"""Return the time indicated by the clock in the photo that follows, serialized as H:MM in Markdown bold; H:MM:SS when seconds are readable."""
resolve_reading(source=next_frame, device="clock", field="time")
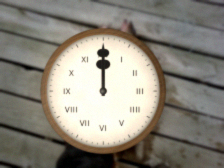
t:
**12:00**
